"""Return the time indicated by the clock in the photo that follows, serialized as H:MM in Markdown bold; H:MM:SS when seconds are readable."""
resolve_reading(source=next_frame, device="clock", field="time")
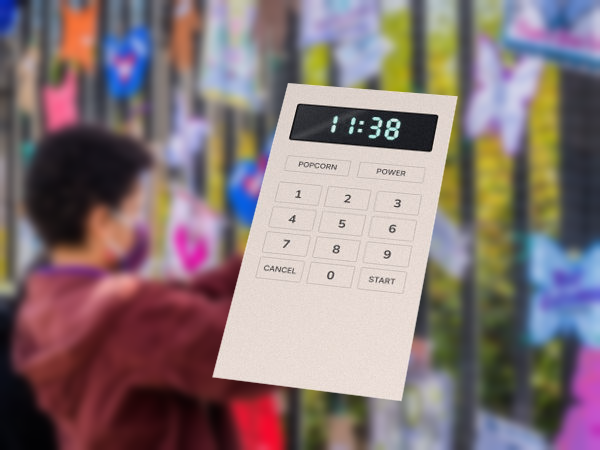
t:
**11:38**
